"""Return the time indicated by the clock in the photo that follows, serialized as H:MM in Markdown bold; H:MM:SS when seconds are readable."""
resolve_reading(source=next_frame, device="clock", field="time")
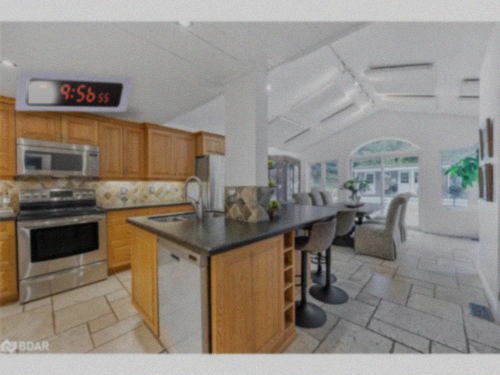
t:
**9:56**
